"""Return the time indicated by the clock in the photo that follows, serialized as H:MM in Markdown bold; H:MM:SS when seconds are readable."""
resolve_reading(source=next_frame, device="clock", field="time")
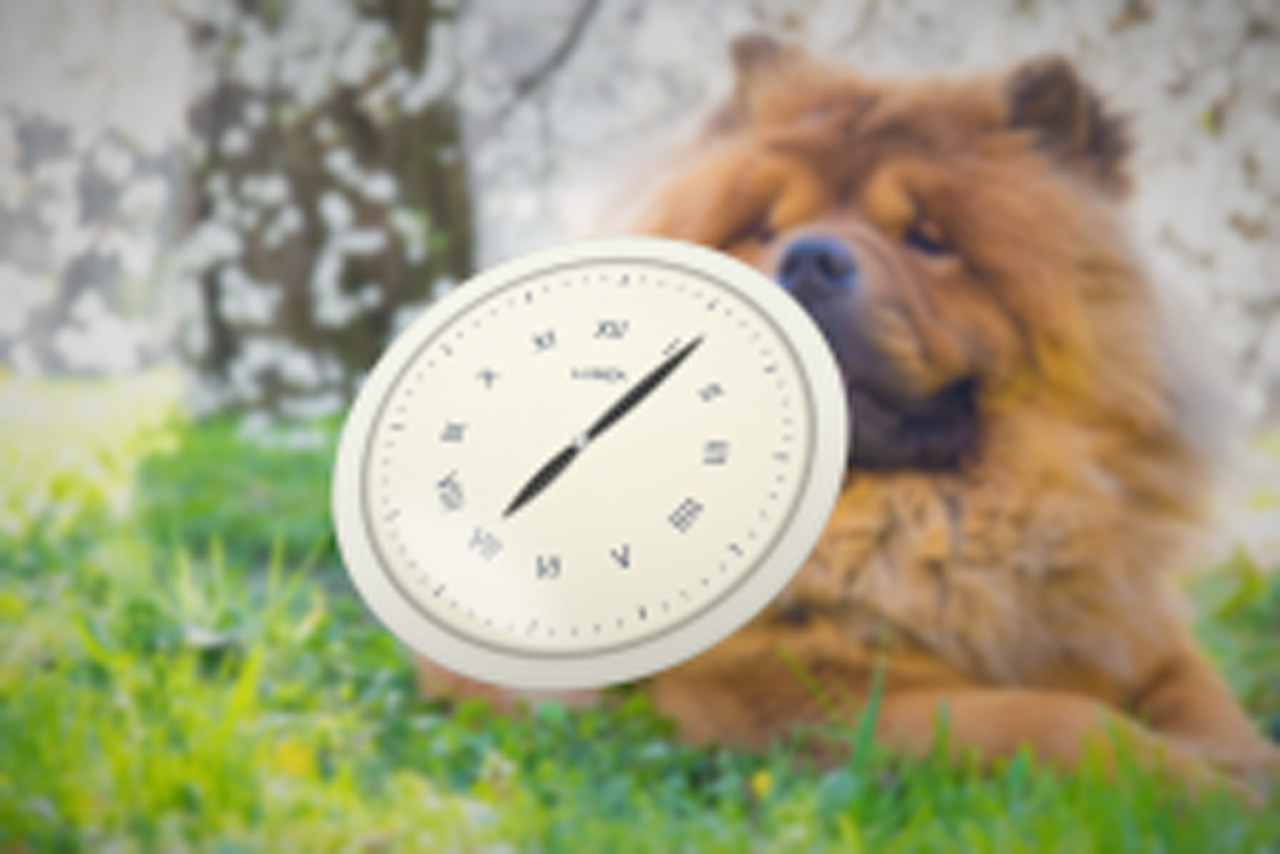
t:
**7:06**
